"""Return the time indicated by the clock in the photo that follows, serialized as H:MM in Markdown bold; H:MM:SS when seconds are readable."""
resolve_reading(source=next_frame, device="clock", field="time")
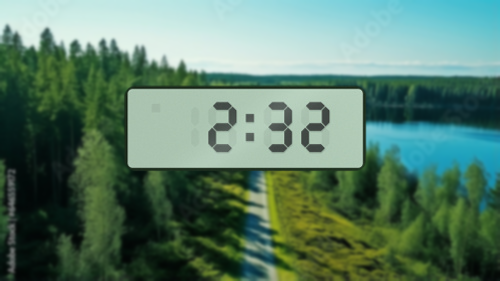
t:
**2:32**
